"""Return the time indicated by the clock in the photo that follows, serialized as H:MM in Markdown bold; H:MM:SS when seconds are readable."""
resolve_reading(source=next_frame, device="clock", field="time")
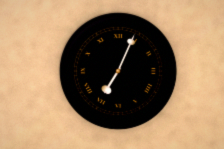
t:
**7:04**
